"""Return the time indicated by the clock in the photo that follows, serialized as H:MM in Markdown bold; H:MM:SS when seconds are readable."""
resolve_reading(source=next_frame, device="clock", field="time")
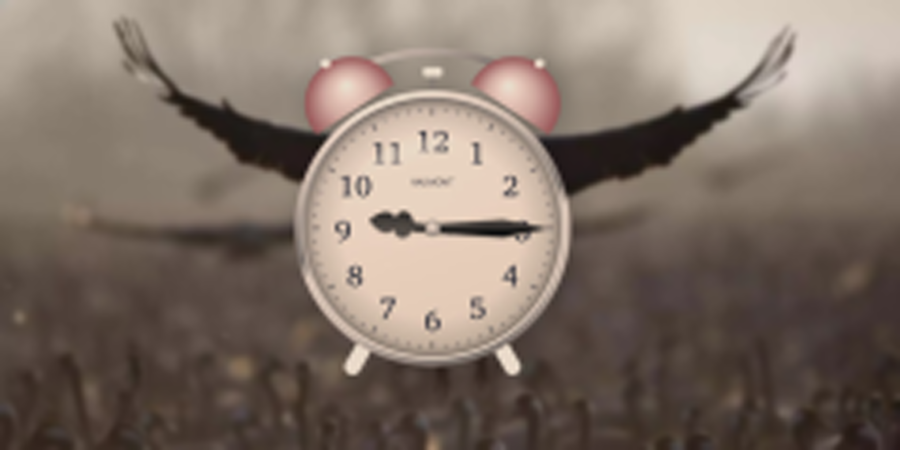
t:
**9:15**
